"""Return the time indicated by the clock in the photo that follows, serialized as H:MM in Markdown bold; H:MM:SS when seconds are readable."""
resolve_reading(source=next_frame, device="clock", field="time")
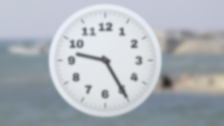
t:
**9:25**
